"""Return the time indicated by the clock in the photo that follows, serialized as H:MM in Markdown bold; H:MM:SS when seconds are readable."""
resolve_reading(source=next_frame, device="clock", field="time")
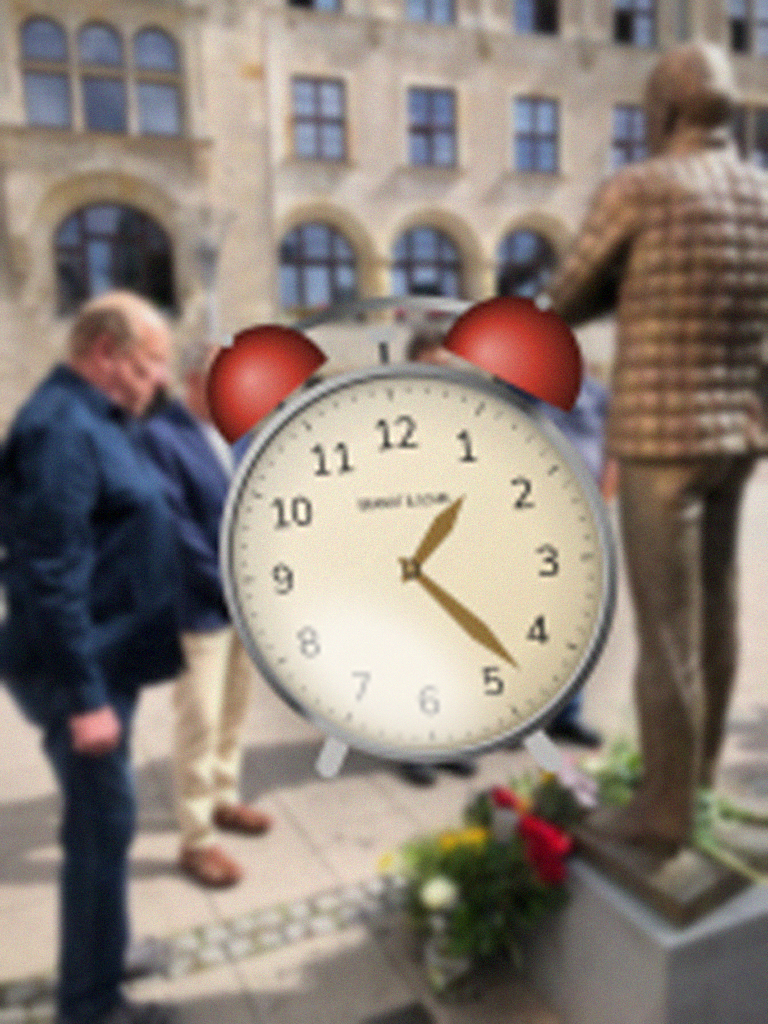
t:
**1:23**
